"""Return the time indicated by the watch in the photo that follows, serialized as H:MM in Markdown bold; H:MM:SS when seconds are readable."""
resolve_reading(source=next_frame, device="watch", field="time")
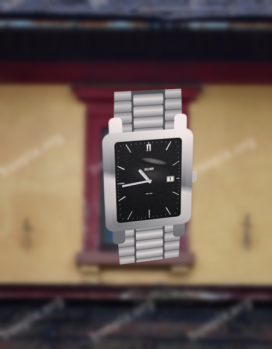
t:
**10:44**
